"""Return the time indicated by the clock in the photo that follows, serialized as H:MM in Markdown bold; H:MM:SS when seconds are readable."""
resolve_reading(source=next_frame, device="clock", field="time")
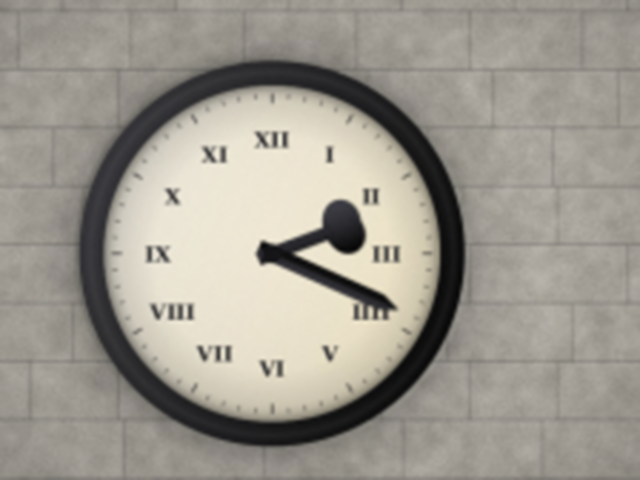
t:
**2:19**
